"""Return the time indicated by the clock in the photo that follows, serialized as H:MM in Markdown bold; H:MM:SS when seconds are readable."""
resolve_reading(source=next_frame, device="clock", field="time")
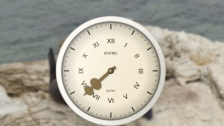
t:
**7:38**
